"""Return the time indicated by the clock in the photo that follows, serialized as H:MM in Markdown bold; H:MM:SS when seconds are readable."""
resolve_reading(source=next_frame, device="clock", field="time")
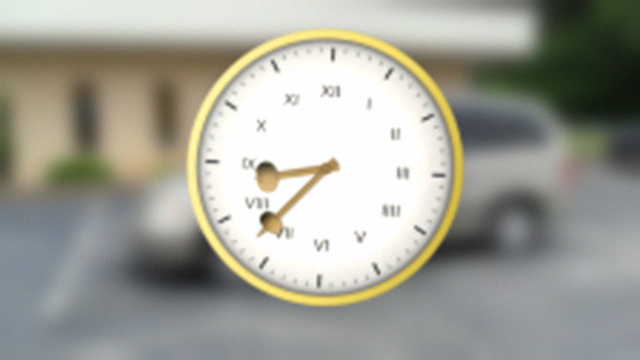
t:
**8:37**
